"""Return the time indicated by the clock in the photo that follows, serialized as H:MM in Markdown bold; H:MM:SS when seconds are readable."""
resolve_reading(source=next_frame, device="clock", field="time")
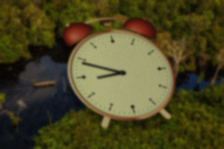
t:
**8:49**
